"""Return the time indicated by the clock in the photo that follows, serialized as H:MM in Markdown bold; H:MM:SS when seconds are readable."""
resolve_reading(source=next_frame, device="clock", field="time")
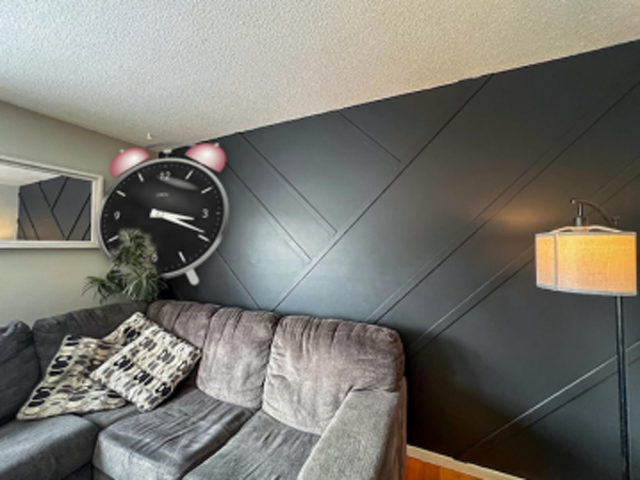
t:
**3:19**
